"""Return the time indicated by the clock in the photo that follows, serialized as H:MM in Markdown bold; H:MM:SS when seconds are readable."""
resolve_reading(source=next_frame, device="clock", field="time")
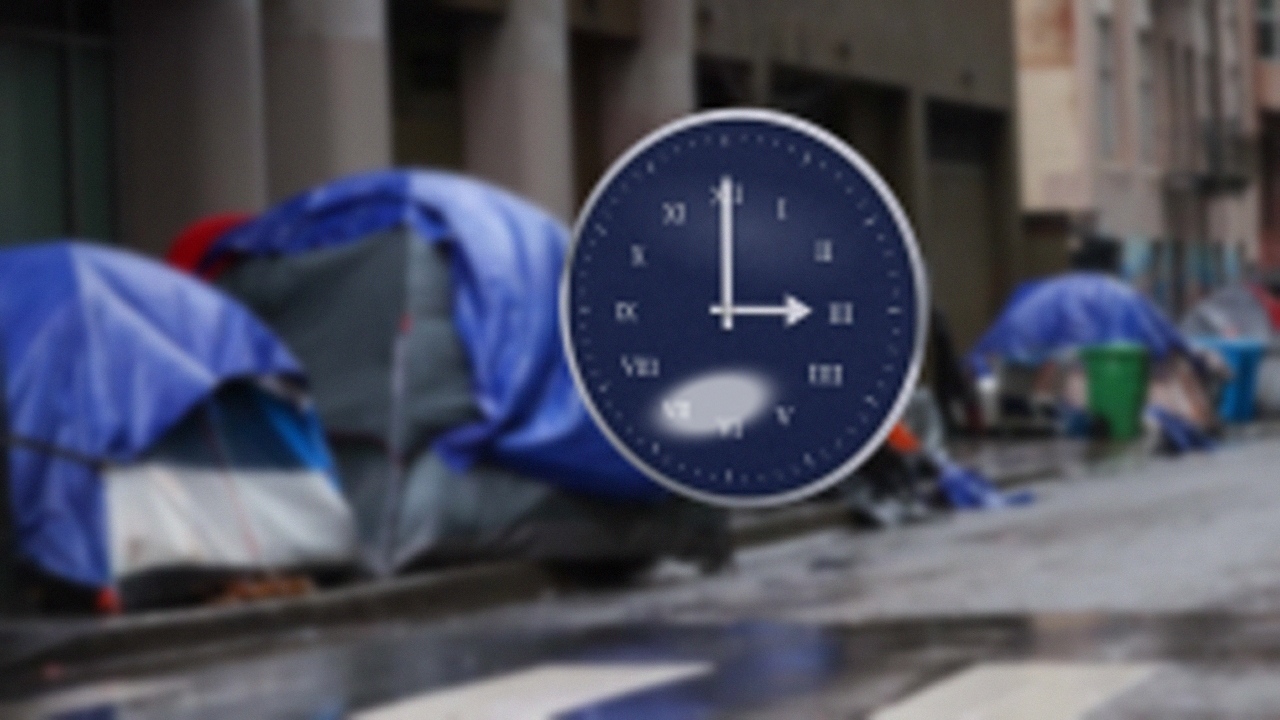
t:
**3:00**
